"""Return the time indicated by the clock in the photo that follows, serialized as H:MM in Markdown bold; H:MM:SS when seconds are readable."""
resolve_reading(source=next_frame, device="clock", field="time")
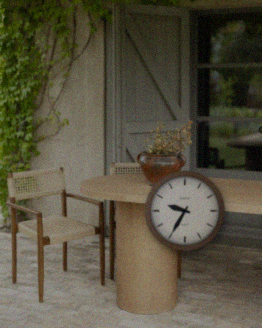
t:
**9:35**
